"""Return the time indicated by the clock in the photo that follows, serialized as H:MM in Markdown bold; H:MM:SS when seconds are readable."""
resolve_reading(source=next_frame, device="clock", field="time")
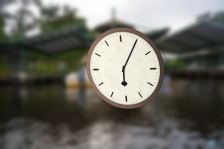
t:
**6:05**
